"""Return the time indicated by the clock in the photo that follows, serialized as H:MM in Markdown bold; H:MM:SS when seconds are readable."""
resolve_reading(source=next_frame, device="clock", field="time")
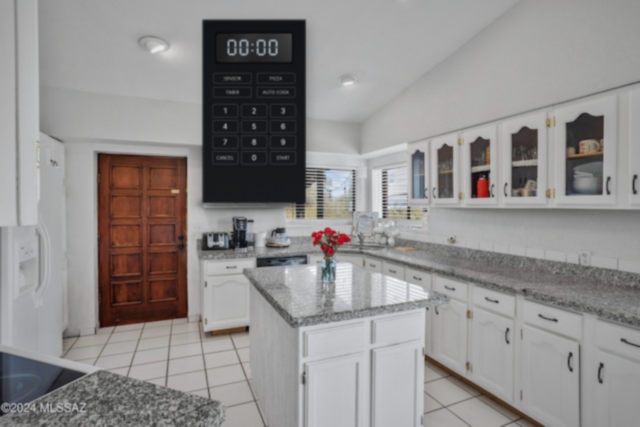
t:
**0:00**
